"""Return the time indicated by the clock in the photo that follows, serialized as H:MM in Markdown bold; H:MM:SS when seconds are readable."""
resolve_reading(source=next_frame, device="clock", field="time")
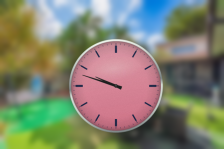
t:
**9:48**
